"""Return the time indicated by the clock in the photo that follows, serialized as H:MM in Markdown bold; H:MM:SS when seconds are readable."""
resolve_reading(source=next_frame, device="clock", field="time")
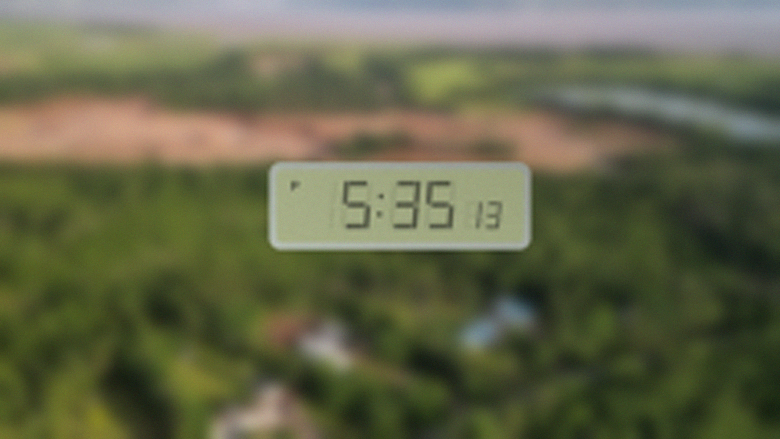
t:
**5:35:13**
